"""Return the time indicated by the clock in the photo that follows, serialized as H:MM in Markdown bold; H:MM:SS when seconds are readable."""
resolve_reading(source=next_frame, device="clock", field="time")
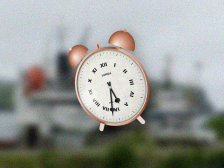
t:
**5:32**
